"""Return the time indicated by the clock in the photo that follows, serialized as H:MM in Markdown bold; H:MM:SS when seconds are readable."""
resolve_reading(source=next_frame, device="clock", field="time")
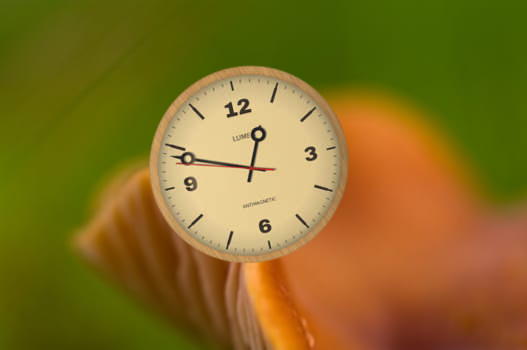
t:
**12:48:48**
